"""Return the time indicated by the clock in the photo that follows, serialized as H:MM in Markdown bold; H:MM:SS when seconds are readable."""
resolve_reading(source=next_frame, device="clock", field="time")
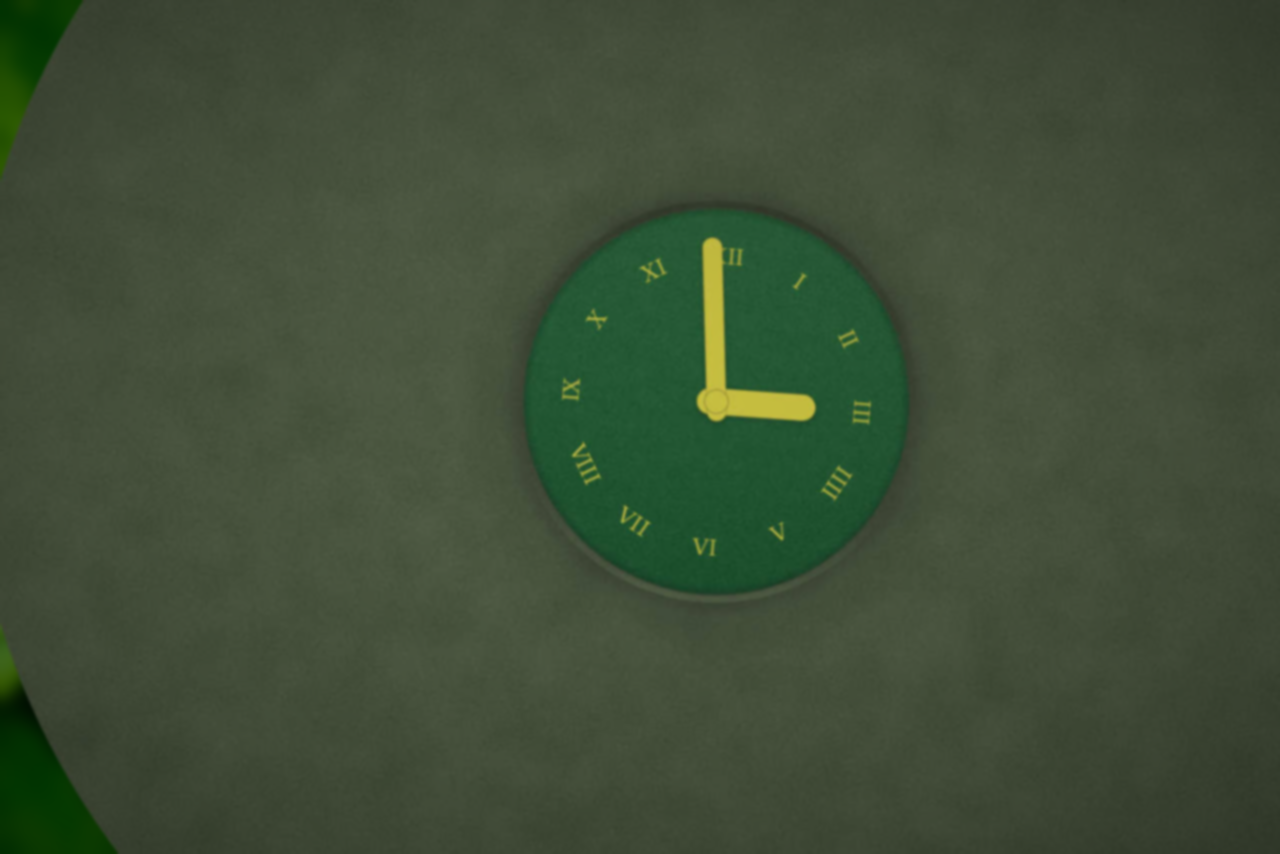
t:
**2:59**
